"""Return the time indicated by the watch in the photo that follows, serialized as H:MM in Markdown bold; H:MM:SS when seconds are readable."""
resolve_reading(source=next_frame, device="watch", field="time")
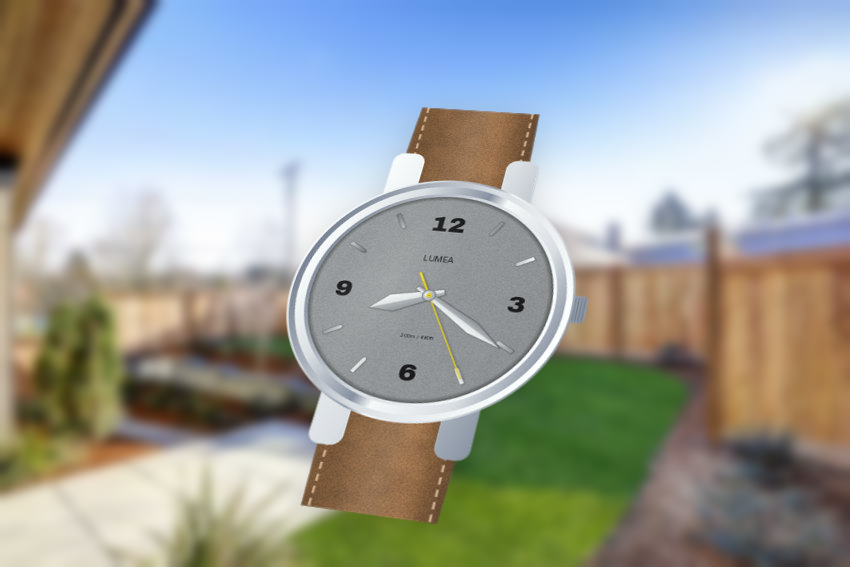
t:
**8:20:25**
